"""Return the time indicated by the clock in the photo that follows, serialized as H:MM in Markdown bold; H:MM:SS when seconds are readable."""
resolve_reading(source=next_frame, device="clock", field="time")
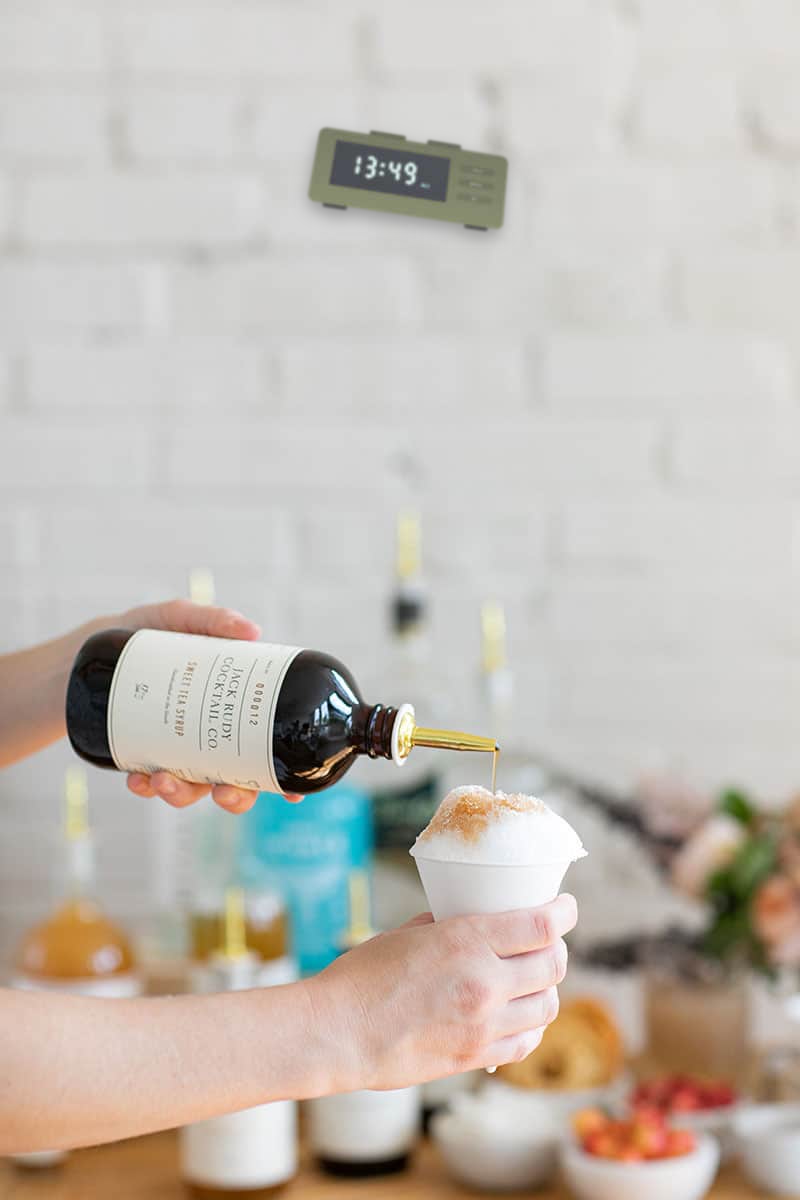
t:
**13:49**
